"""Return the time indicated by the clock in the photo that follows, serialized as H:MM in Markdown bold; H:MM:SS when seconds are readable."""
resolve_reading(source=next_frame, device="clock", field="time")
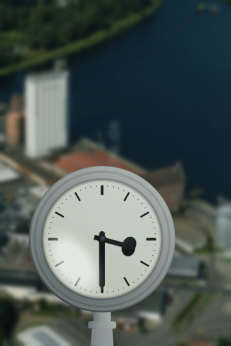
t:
**3:30**
